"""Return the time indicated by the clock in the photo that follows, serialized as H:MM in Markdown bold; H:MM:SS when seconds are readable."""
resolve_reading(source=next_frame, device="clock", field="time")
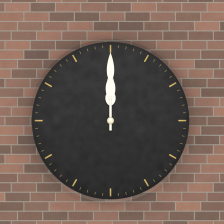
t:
**12:00**
